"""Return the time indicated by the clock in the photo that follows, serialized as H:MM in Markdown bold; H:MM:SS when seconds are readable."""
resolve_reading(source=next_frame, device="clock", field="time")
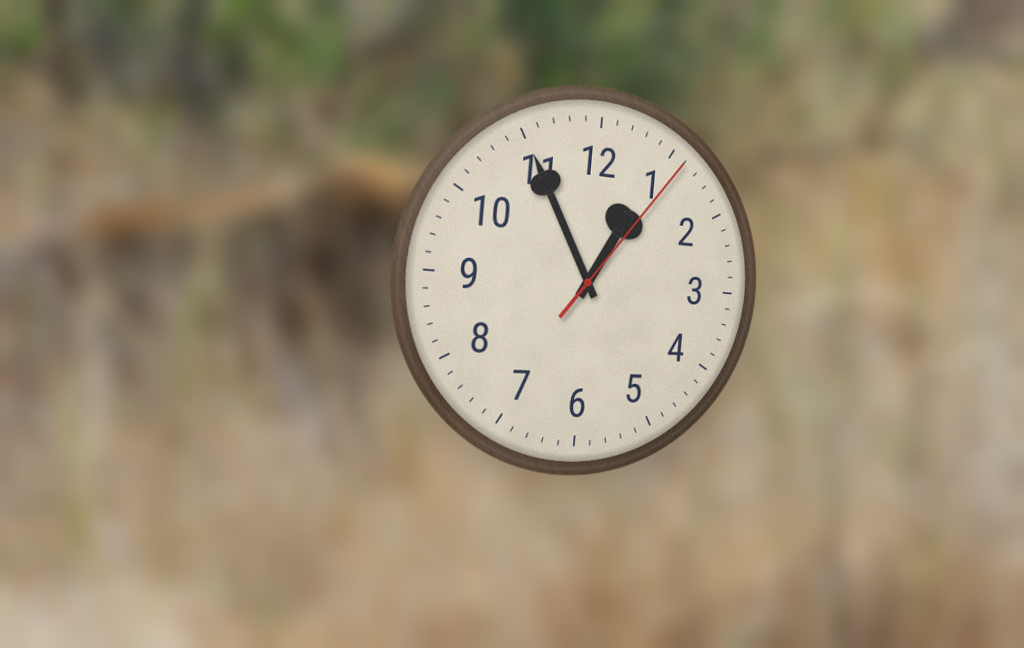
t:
**12:55:06**
